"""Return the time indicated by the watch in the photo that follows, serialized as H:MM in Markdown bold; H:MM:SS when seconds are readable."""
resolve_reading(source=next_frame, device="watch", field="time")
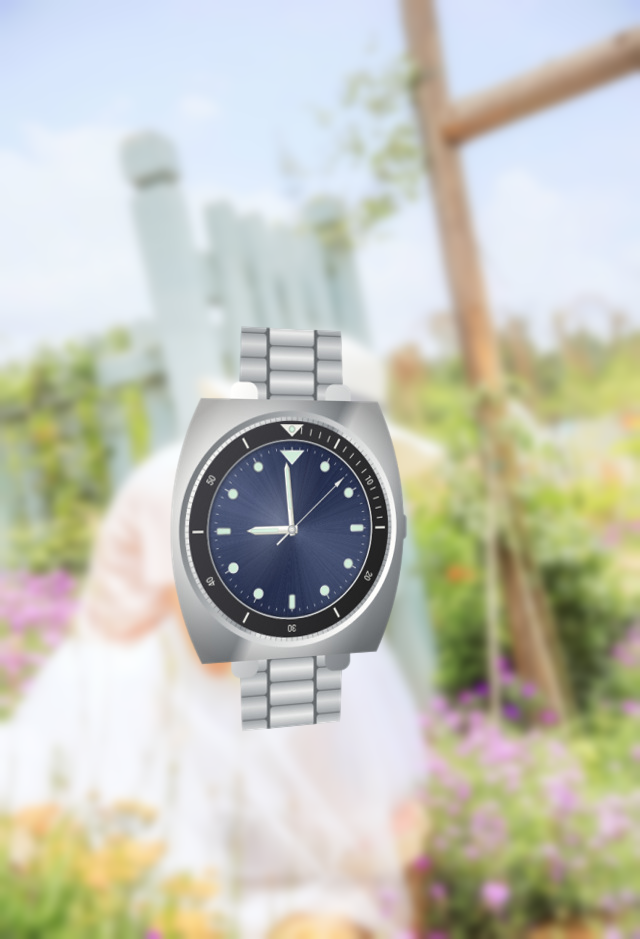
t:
**8:59:08**
